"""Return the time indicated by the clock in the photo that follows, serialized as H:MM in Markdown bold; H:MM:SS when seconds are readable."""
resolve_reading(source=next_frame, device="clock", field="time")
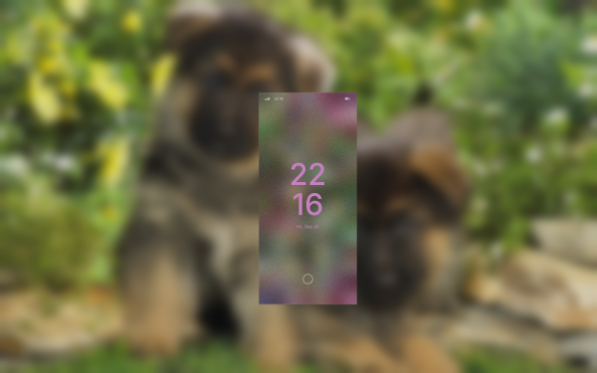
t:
**22:16**
